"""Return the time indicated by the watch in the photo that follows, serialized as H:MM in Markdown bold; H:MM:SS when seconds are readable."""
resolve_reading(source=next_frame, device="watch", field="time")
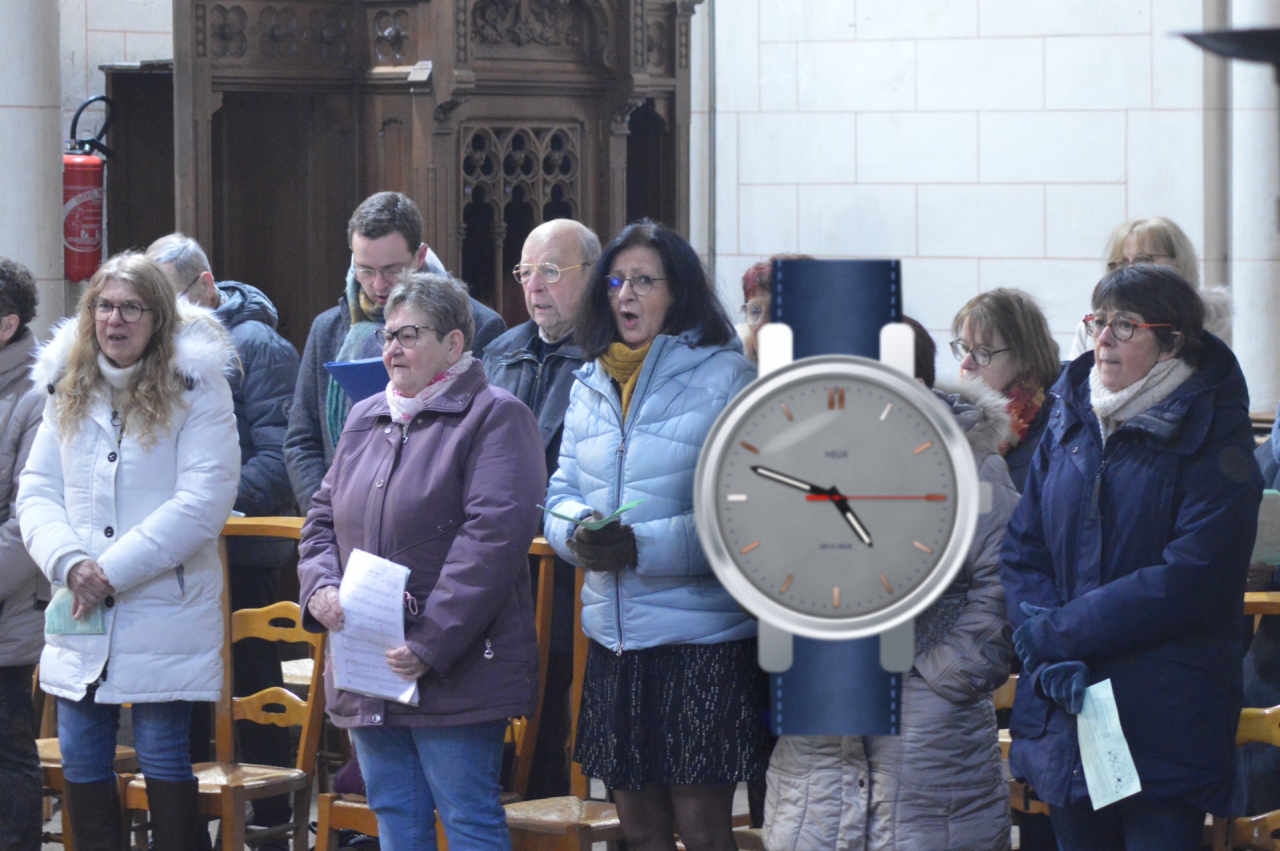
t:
**4:48:15**
